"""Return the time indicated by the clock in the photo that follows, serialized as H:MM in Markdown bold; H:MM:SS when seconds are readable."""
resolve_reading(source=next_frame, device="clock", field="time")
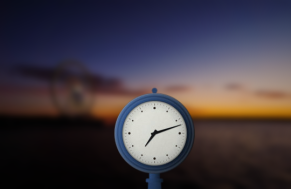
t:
**7:12**
